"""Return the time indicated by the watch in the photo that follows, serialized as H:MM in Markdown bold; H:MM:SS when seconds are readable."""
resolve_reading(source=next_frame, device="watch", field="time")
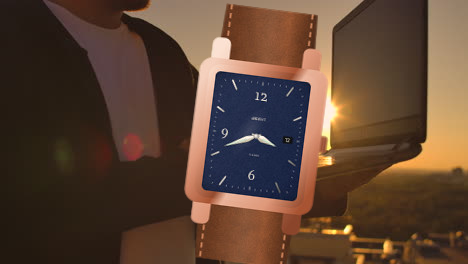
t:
**3:41**
